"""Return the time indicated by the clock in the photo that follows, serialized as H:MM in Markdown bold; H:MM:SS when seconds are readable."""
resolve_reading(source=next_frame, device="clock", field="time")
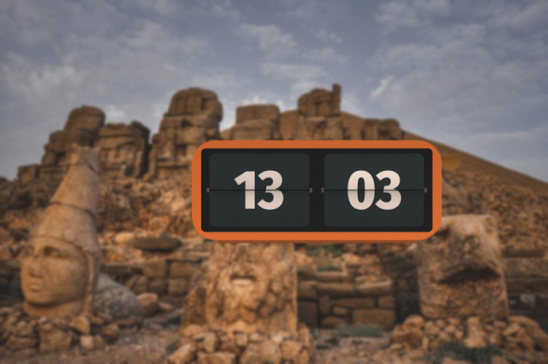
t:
**13:03**
